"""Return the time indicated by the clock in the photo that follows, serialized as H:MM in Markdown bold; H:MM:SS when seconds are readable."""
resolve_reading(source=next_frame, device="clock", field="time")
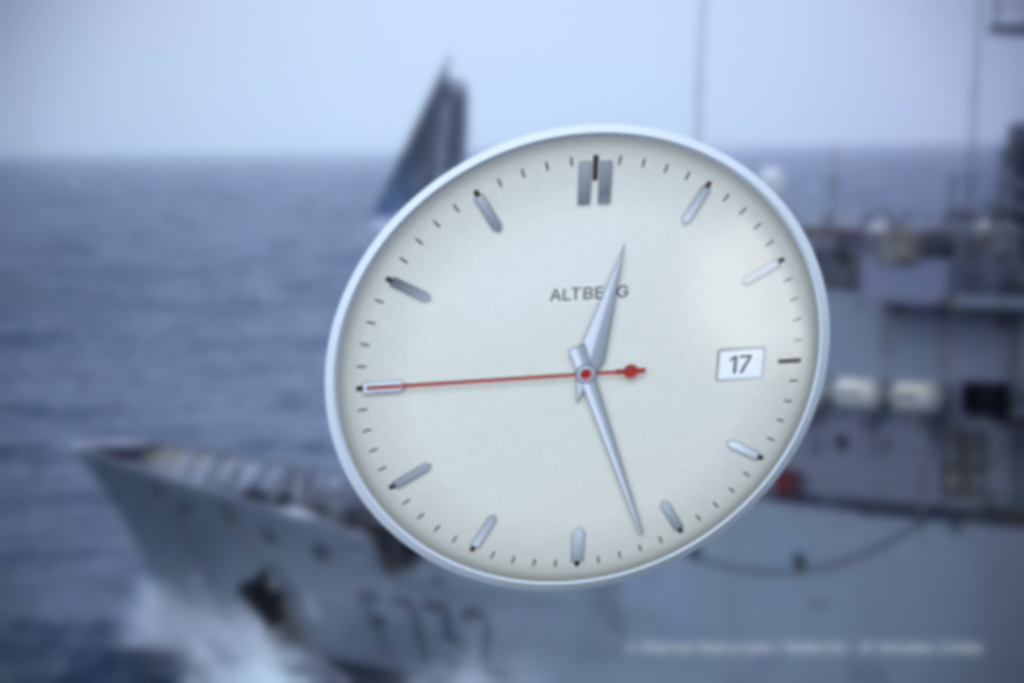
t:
**12:26:45**
